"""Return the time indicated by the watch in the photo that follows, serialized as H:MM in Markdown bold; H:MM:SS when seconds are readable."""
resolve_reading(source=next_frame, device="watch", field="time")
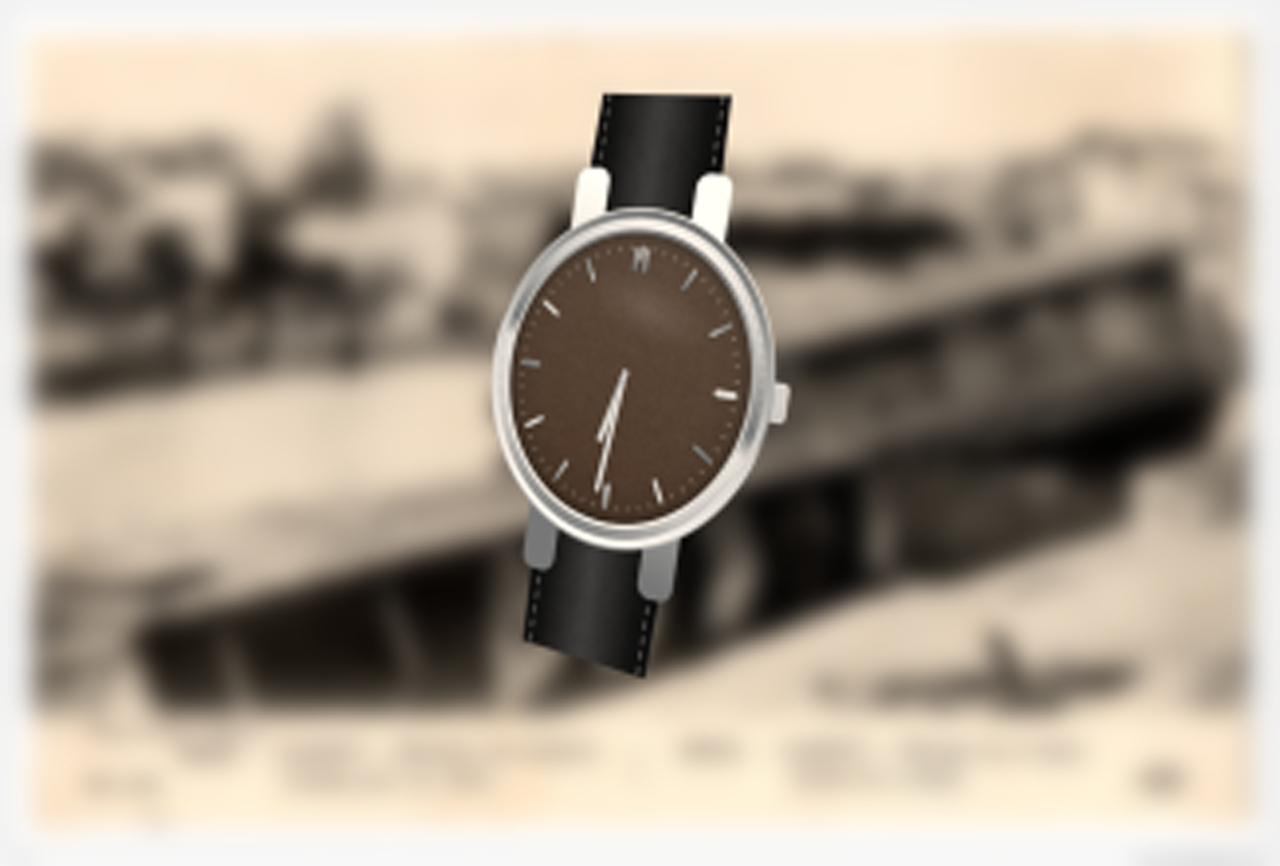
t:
**6:31**
